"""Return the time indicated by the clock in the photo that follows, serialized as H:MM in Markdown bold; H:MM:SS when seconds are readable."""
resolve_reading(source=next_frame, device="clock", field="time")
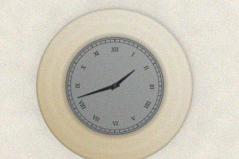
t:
**1:42**
